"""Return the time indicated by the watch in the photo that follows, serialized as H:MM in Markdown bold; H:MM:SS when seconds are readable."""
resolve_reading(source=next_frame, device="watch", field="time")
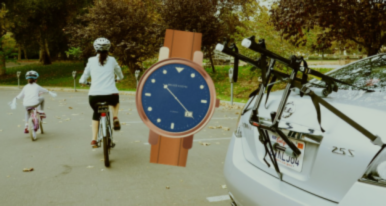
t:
**10:22**
